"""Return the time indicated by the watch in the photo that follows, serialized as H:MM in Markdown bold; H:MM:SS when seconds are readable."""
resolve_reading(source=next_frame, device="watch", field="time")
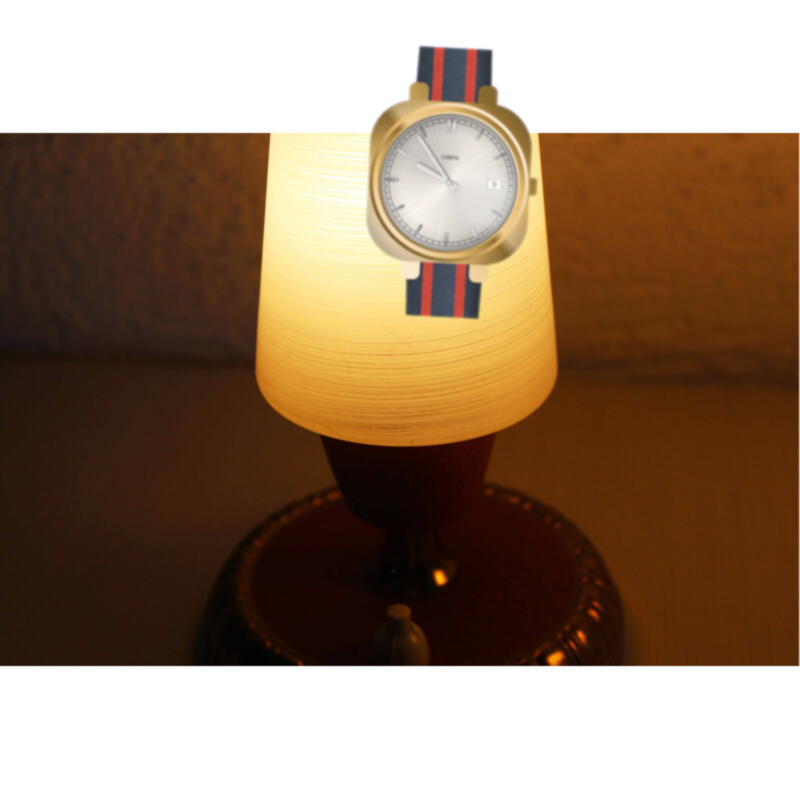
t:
**9:54**
